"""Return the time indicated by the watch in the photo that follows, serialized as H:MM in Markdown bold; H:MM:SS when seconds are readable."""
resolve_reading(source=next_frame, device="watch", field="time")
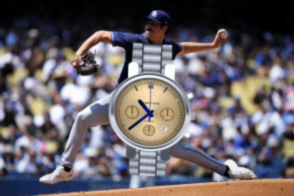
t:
**10:38**
